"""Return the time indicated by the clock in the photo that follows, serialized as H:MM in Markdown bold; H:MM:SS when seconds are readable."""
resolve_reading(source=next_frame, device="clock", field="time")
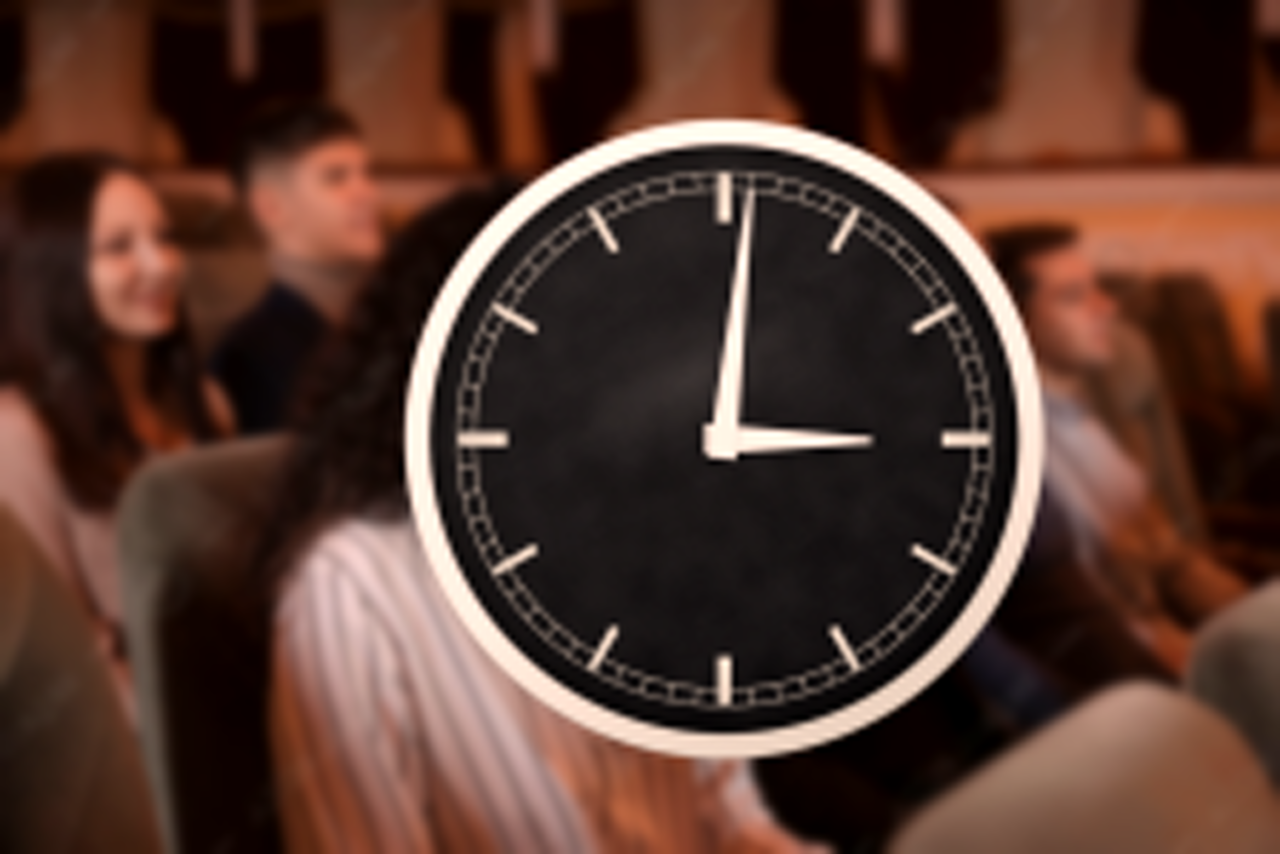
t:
**3:01**
